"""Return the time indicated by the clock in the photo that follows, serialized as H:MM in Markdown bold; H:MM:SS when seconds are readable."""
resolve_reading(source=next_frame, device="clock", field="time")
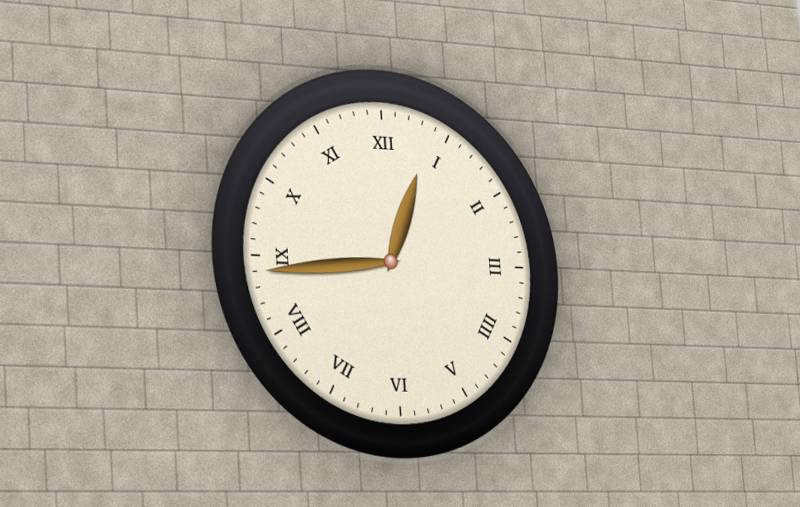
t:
**12:44**
